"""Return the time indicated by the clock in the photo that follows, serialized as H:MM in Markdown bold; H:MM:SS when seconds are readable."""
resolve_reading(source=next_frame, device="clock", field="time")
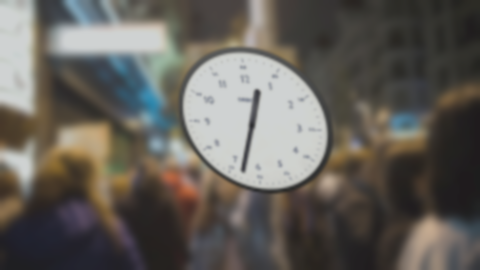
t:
**12:33**
